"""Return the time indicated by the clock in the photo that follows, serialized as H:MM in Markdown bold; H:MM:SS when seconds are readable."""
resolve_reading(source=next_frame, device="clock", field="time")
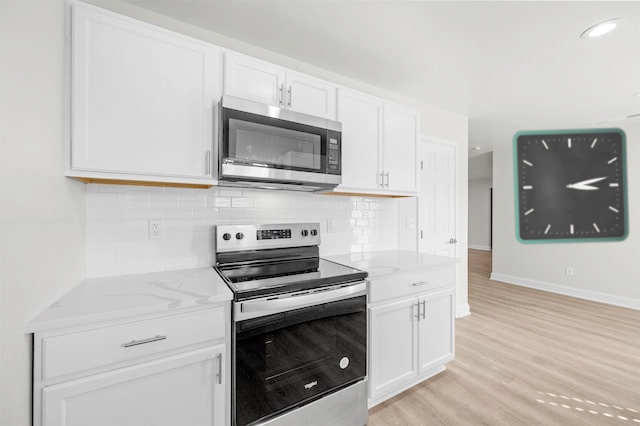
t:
**3:13**
